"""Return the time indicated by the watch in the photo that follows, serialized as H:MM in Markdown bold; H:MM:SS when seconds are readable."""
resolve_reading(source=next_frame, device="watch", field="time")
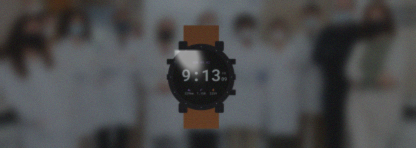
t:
**9:13**
